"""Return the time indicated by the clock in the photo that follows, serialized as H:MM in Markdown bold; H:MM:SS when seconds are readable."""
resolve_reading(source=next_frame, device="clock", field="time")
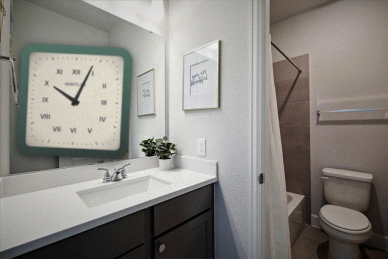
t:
**10:04**
